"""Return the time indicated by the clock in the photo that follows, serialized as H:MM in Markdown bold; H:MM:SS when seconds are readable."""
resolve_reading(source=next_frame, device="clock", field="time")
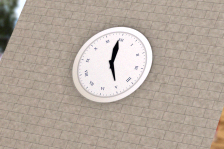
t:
**4:59**
